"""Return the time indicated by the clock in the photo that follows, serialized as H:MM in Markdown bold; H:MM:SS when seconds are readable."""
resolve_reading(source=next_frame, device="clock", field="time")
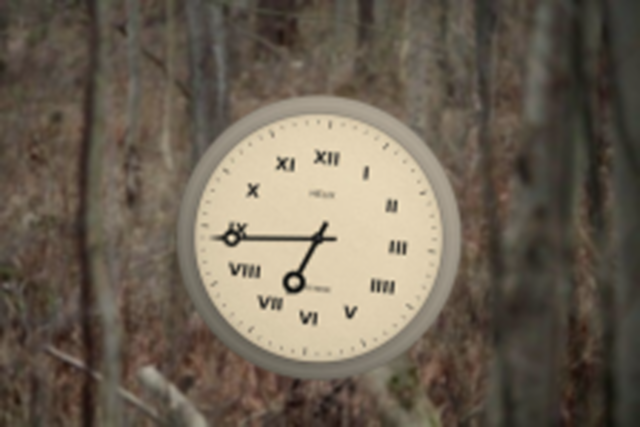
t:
**6:44**
